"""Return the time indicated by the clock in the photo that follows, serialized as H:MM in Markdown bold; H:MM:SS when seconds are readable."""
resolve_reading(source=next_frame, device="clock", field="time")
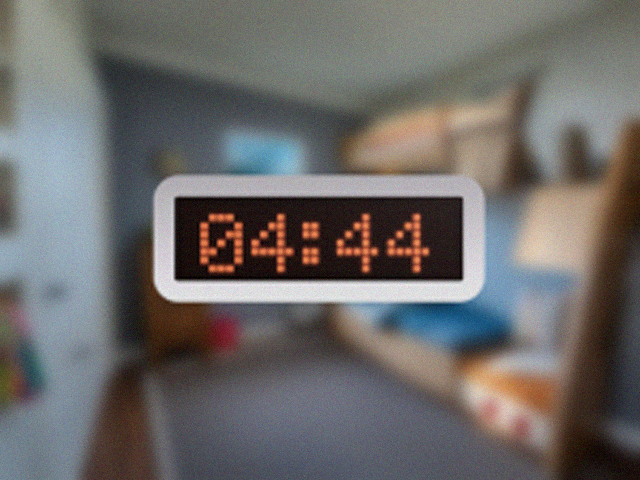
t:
**4:44**
